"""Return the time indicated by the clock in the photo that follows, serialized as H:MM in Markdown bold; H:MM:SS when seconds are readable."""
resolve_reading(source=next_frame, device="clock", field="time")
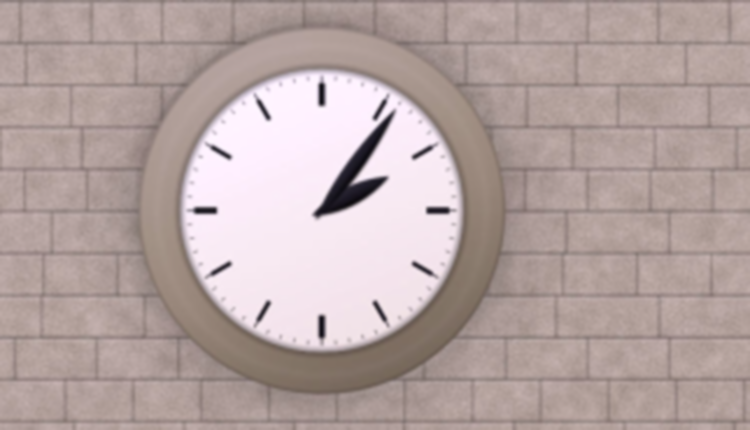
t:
**2:06**
